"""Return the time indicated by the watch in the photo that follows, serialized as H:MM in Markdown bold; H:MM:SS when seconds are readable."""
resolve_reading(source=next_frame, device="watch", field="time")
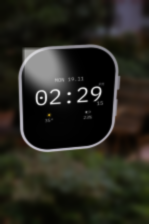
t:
**2:29**
